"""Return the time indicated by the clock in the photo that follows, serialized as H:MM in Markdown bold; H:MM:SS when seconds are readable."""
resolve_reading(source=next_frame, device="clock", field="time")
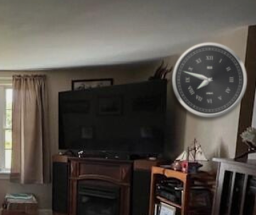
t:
**7:48**
